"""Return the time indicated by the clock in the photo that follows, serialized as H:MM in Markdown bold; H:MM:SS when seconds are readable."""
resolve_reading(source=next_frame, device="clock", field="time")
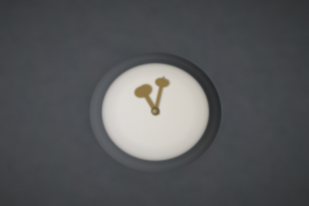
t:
**11:02**
